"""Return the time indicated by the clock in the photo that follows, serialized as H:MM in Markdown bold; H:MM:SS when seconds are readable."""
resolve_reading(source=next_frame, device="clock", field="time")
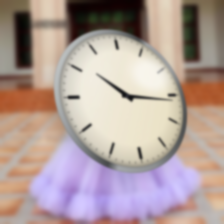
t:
**10:16**
